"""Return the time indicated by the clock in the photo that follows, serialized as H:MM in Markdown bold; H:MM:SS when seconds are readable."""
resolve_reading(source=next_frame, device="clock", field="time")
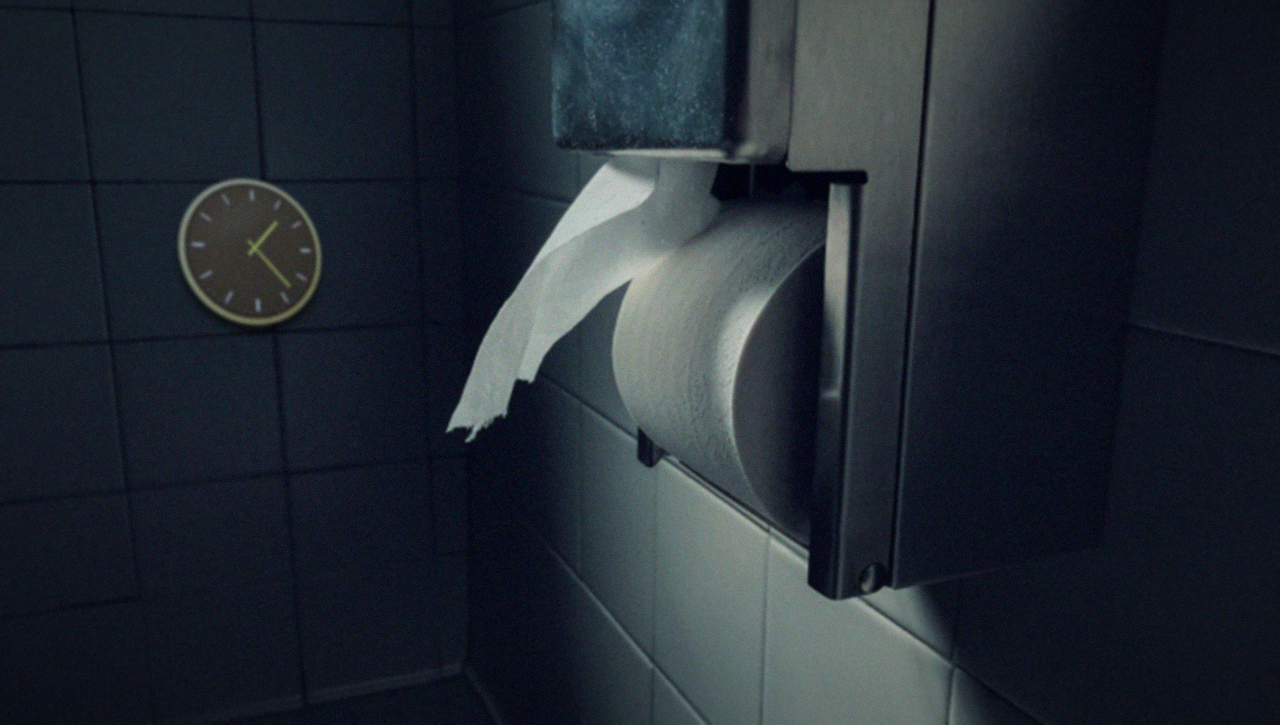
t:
**1:23**
